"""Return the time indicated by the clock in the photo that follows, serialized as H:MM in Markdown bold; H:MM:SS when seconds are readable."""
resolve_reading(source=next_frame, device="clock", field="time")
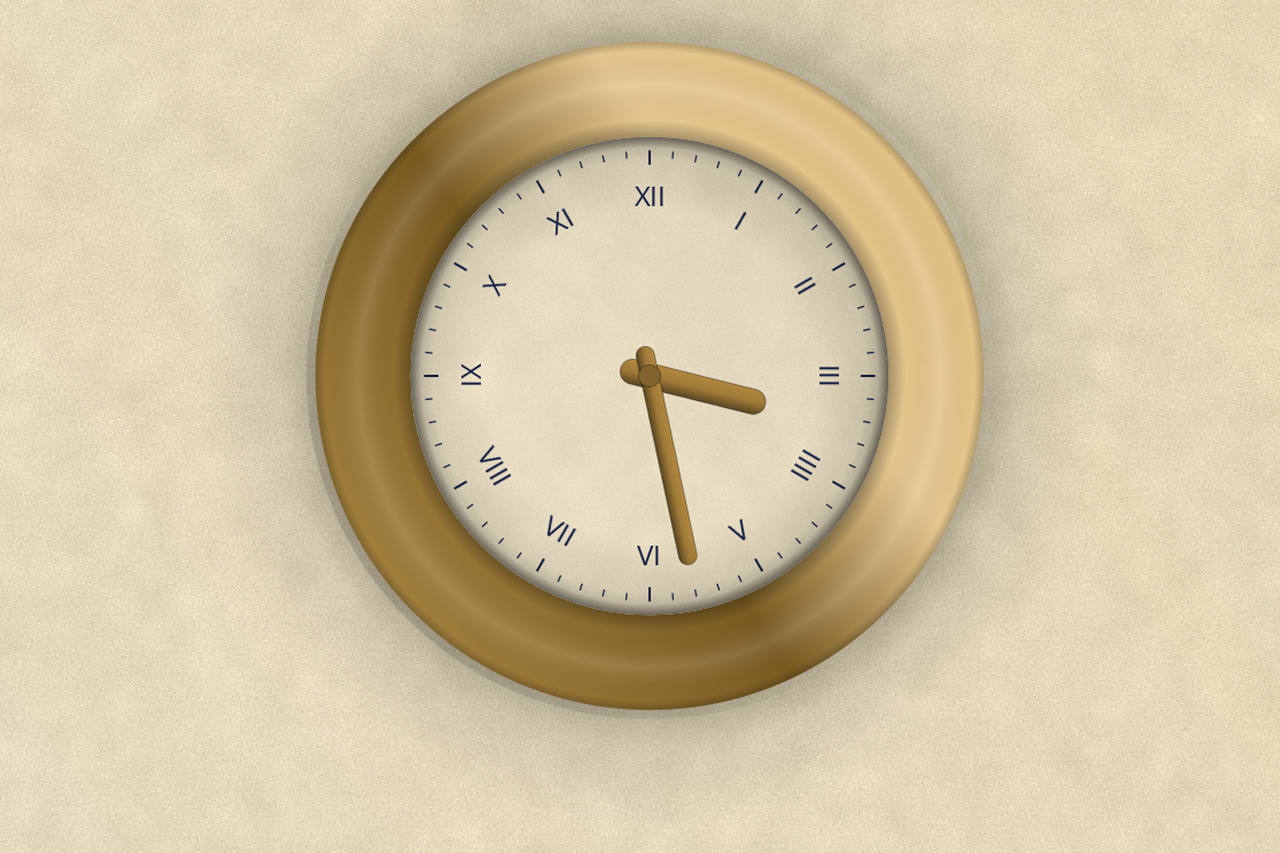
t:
**3:28**
